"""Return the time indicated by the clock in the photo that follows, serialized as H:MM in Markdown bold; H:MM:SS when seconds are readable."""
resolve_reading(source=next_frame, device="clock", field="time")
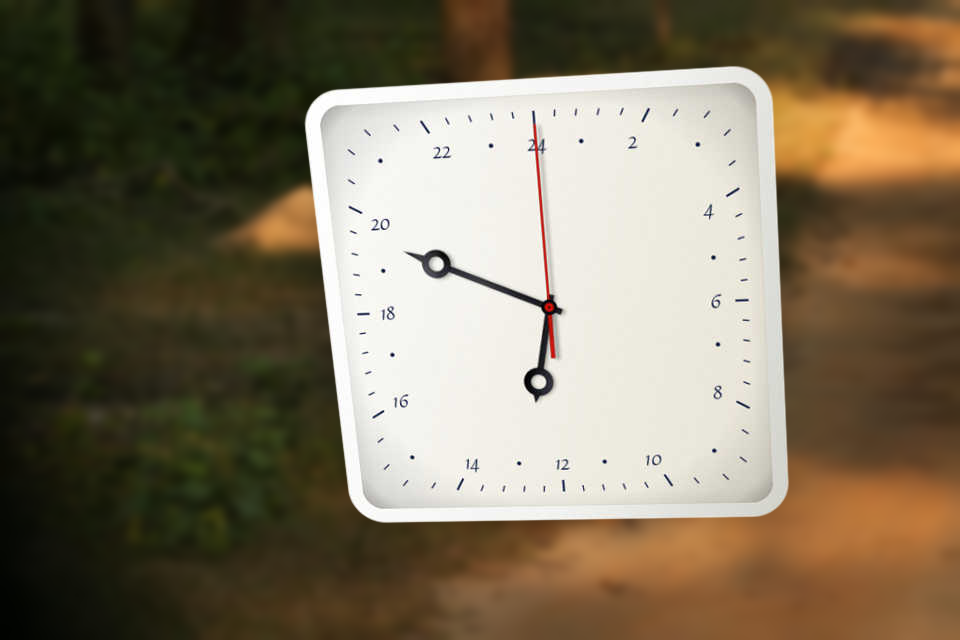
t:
**12:49:00**
